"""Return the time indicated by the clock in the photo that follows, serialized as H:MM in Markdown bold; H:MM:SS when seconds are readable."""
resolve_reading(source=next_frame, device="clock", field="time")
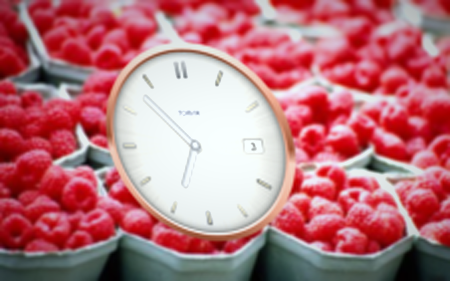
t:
**6:53**
